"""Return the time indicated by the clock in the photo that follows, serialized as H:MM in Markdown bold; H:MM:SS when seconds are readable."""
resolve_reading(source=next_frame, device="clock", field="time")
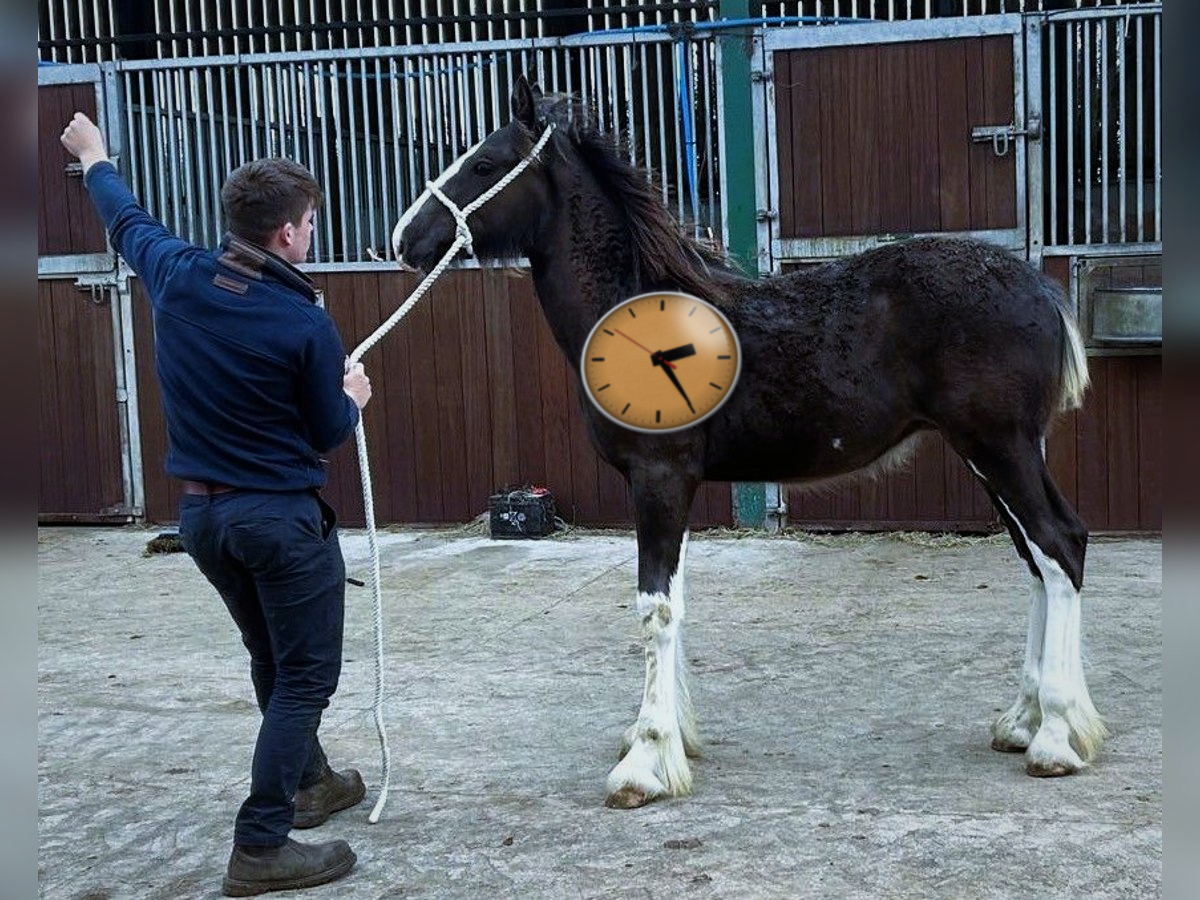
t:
**2:24:51**
